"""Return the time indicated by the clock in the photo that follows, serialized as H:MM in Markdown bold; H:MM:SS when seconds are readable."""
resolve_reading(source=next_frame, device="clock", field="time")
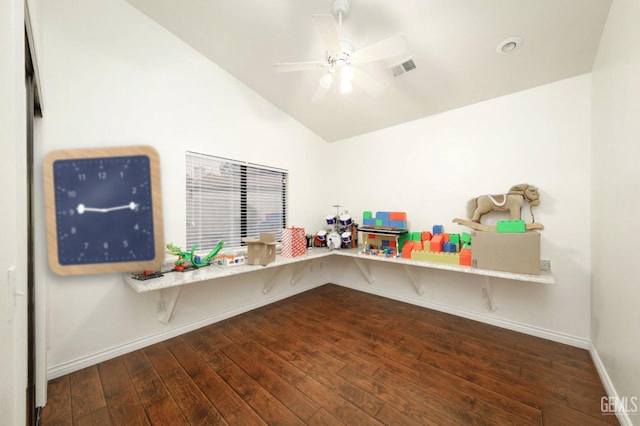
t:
**9:14**
